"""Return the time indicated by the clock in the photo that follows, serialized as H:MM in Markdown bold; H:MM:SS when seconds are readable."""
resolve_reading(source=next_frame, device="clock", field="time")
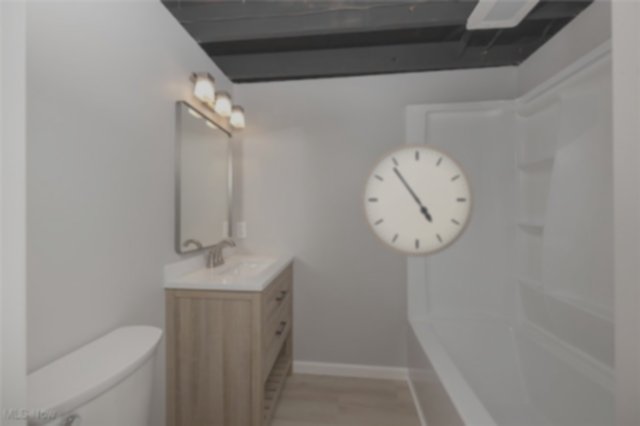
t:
**4:54**
